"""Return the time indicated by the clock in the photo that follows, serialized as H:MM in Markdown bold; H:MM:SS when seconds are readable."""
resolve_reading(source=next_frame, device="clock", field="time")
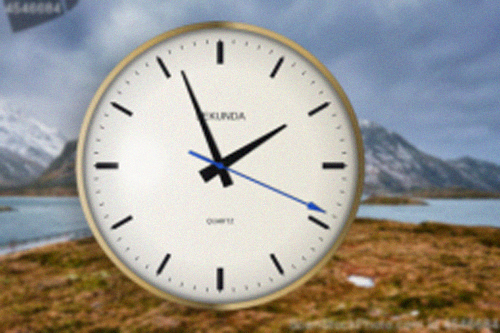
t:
**1:56:19**
